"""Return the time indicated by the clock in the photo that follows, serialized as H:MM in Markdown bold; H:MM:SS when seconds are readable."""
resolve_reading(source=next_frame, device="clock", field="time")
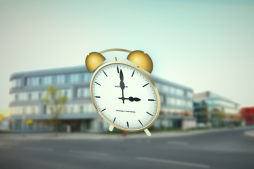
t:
**3:01**
